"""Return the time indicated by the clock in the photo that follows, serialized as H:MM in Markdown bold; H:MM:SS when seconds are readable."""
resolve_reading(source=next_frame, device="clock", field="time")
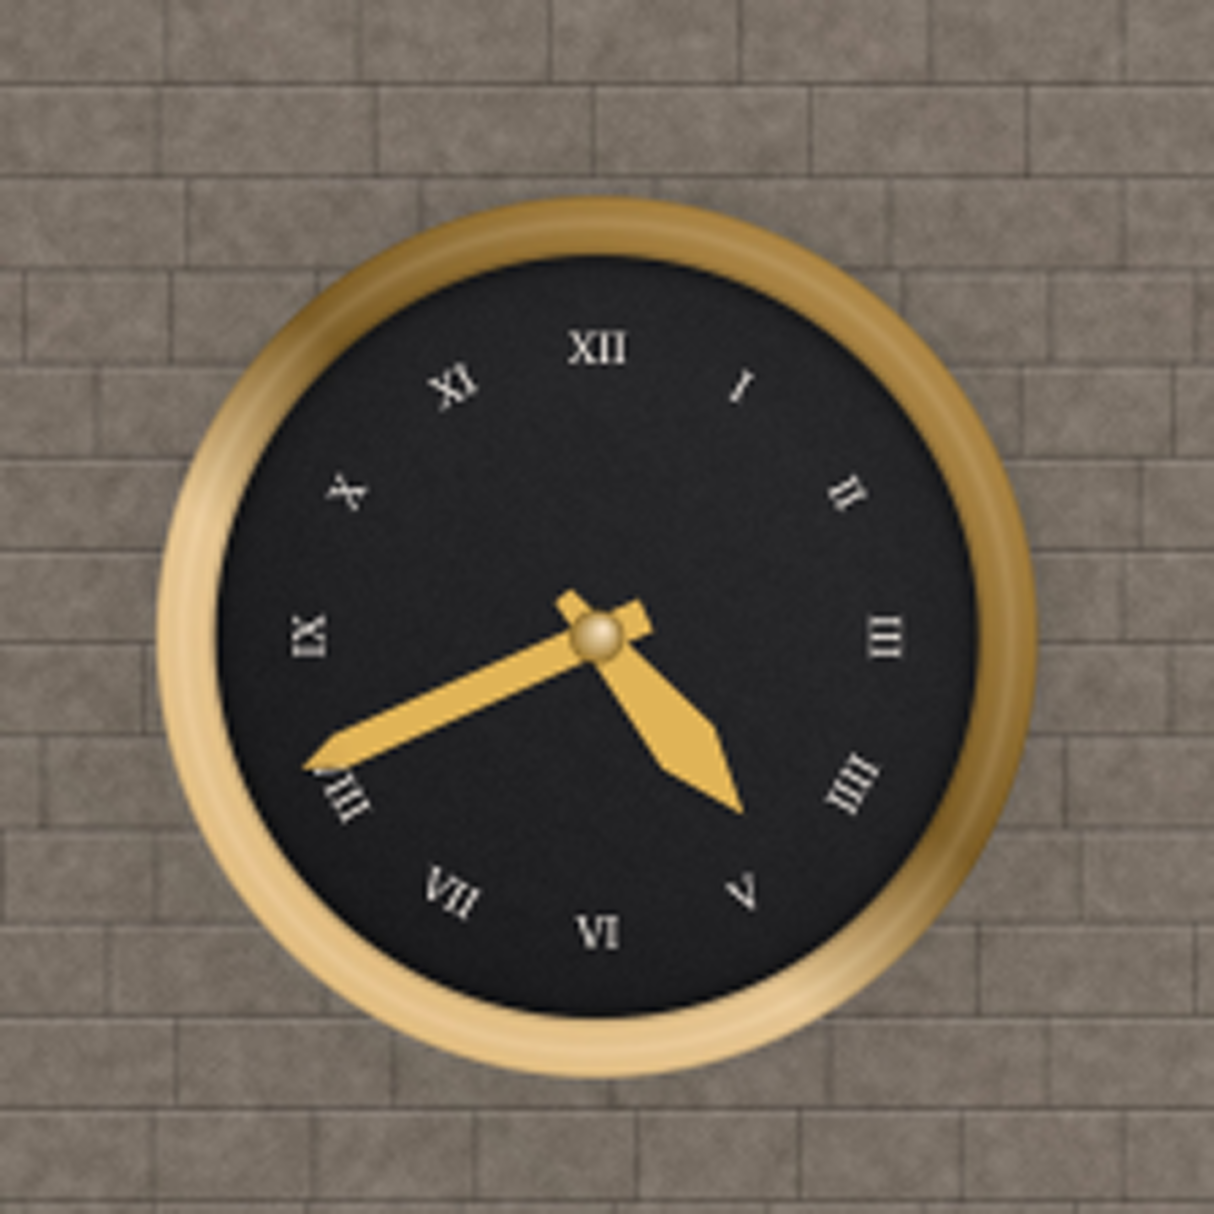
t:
**4:41**
